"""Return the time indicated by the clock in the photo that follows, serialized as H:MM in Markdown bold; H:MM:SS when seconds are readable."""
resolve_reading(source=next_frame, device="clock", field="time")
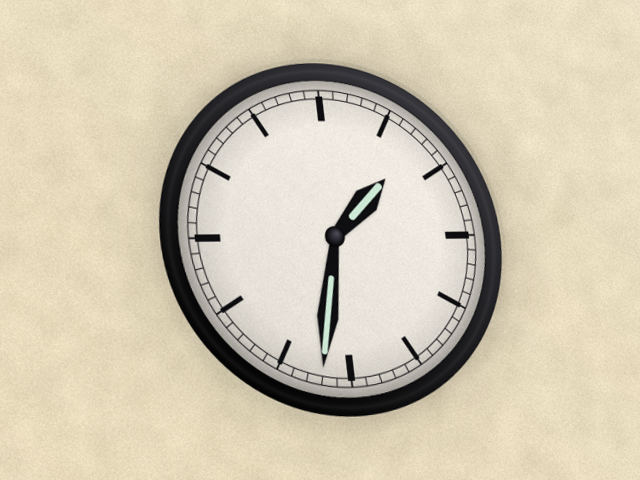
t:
**1:32**
